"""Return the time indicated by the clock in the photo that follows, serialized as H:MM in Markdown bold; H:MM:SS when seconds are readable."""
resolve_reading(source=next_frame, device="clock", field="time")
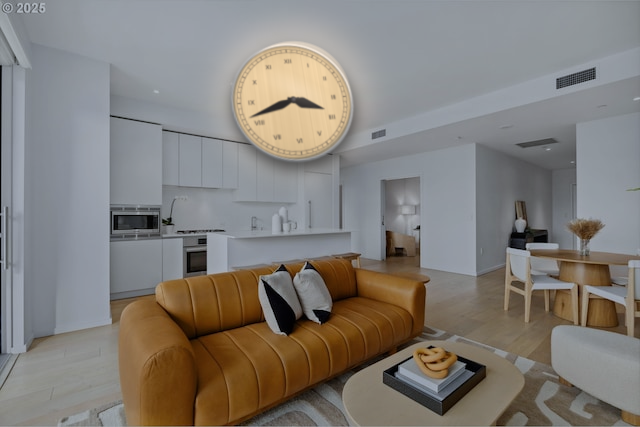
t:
**3:42**
